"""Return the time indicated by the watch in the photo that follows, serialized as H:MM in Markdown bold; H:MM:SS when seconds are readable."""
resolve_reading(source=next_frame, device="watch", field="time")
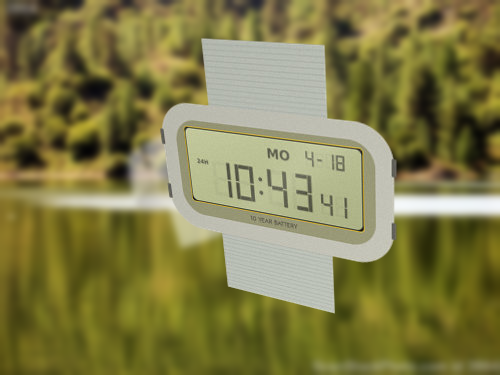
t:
**10:43:41**
